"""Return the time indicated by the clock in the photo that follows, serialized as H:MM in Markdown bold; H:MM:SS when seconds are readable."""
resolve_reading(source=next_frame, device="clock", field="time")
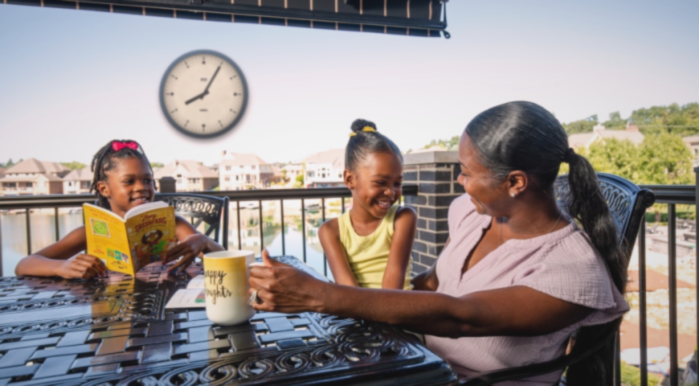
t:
**8:05**
